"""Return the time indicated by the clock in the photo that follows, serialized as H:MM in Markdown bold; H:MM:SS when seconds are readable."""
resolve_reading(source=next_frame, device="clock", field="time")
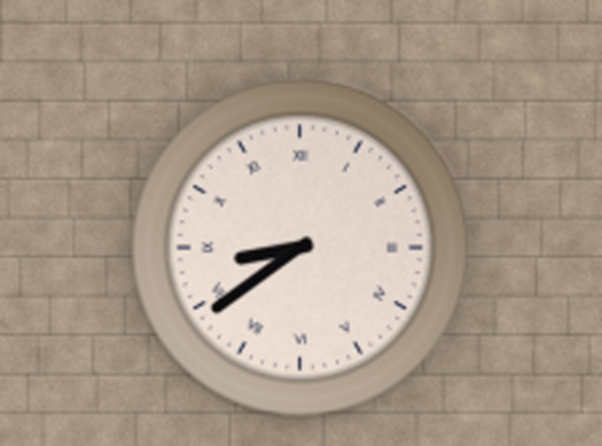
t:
**8:39**
